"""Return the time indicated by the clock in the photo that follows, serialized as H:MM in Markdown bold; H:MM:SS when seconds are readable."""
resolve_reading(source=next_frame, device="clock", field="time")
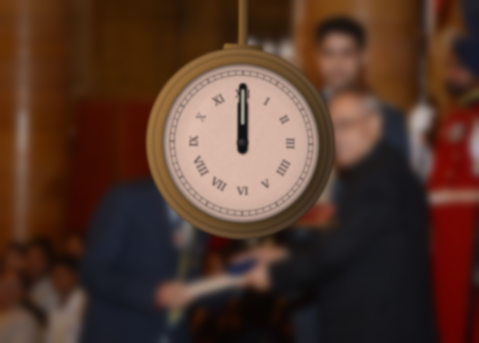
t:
**12:00**
